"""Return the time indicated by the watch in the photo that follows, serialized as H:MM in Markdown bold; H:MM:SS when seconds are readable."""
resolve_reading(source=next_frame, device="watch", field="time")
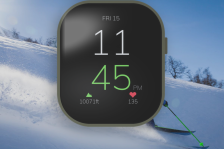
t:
**11:45**
